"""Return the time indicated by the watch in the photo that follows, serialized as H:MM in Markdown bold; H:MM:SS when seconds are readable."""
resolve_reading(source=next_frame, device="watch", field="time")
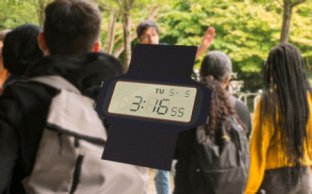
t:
**3:16:55**
